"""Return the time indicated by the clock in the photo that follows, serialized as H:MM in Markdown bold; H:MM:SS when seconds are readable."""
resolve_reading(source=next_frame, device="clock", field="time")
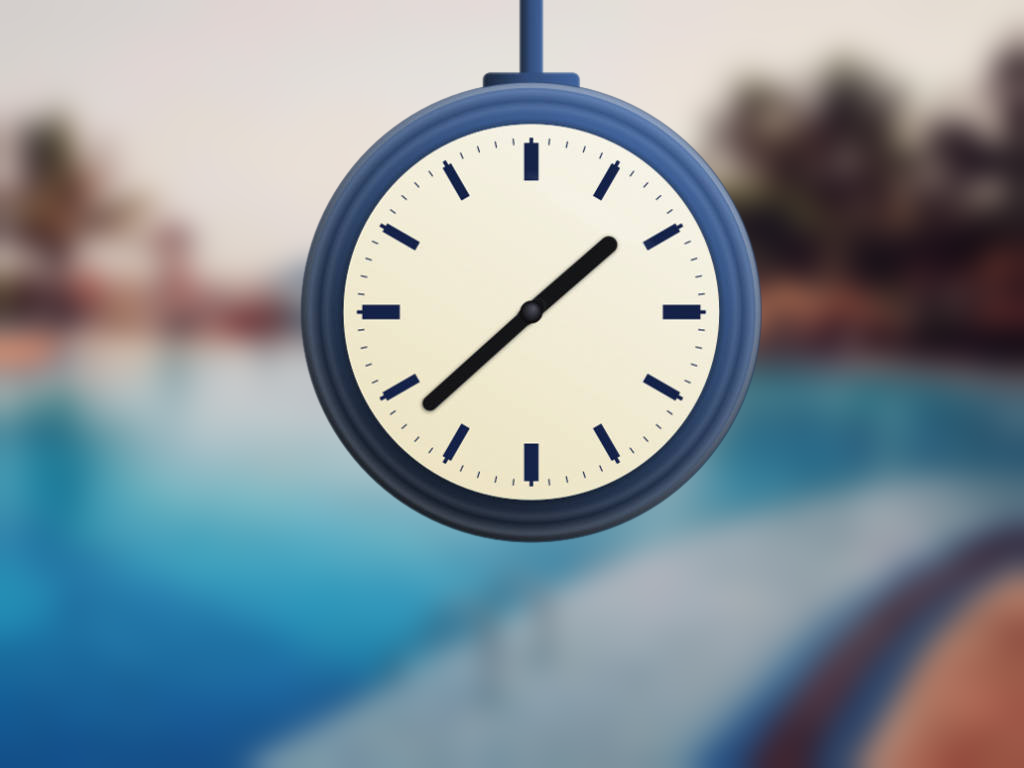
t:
**1:38**
